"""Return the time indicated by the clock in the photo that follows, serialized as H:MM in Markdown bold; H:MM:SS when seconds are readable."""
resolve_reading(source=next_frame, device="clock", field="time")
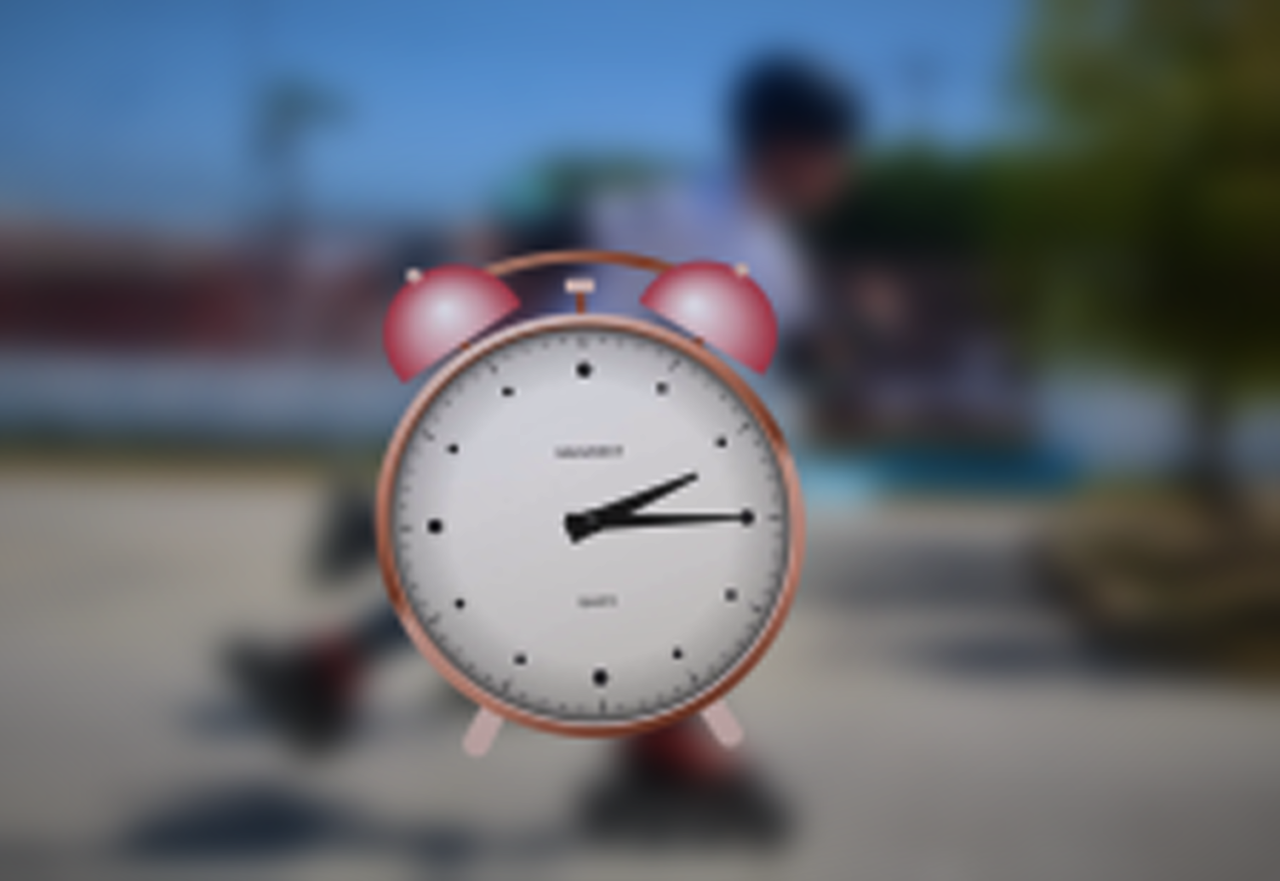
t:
**2:15**
